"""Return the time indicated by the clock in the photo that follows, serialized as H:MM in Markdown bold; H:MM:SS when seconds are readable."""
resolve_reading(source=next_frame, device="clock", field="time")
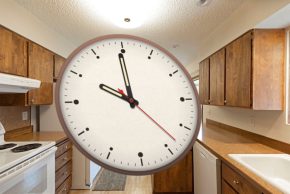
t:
**9:59:23**
